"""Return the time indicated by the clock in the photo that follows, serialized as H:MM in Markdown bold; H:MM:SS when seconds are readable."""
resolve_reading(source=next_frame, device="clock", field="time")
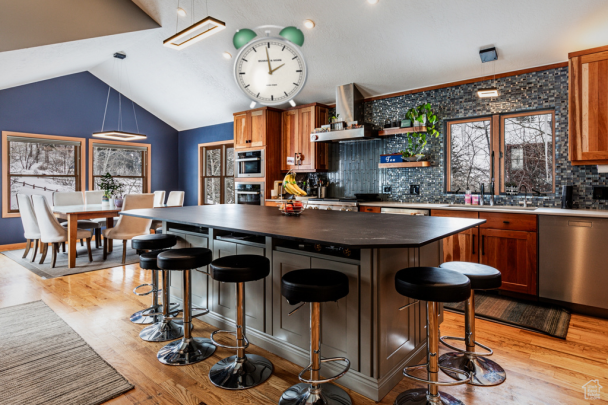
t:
**1:59**
